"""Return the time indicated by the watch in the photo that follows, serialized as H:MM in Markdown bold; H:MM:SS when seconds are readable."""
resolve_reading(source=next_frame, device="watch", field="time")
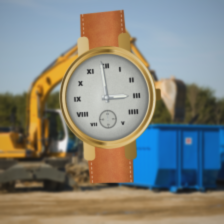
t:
**2:59**
